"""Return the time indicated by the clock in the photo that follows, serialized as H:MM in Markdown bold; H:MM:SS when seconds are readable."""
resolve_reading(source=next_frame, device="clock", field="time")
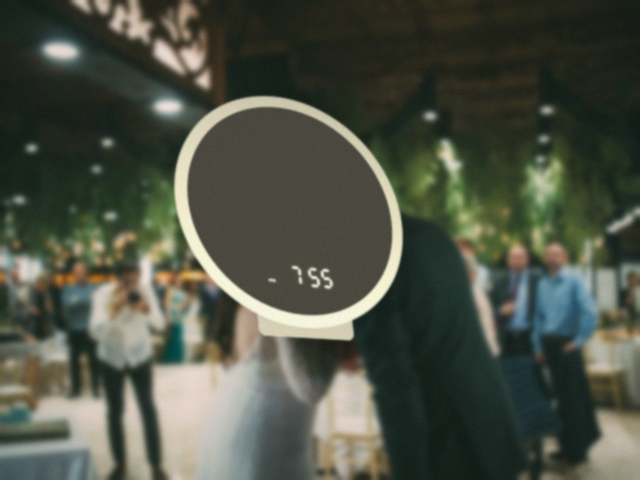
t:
**7:55**
